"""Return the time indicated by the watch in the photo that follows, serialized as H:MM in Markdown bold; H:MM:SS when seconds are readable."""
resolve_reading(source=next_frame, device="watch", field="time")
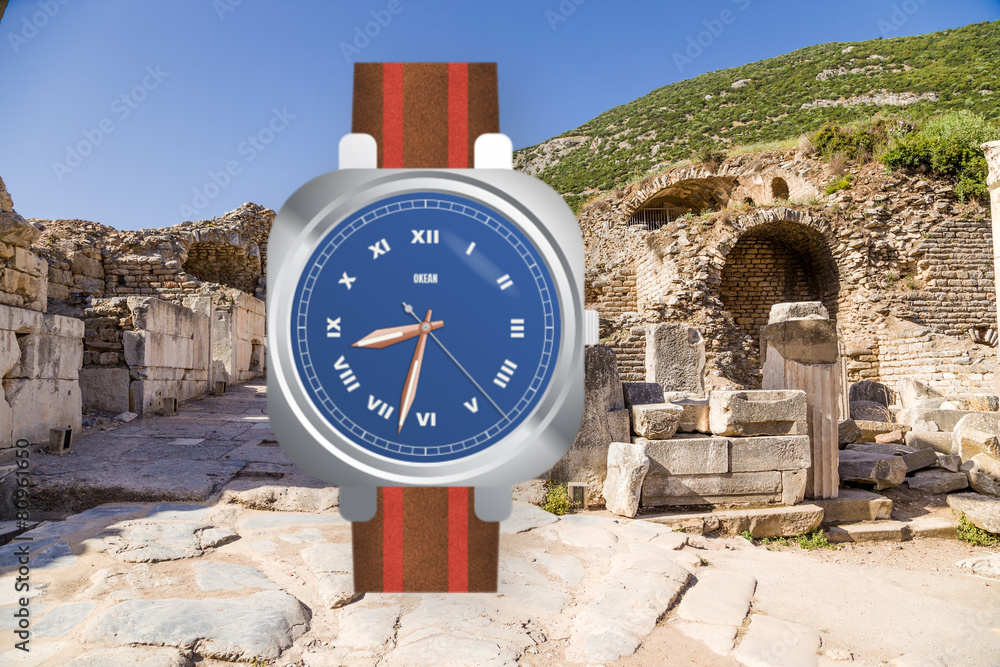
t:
**8:32:23**
